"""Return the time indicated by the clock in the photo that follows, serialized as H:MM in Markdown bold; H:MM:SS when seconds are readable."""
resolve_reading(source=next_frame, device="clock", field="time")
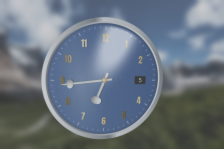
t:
**6:44**
